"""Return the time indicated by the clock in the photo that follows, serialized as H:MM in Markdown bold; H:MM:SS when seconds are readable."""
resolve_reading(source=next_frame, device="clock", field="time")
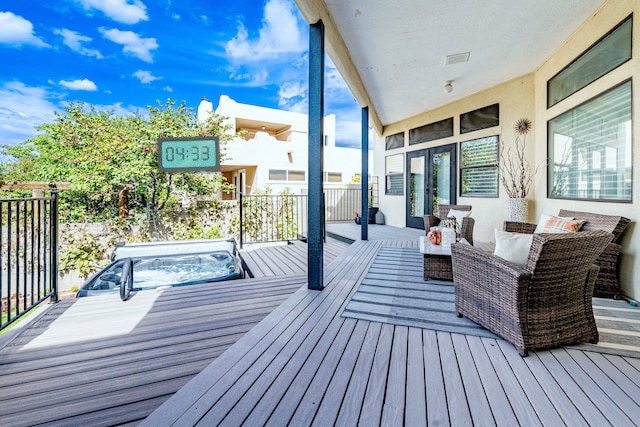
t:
**4:33**
